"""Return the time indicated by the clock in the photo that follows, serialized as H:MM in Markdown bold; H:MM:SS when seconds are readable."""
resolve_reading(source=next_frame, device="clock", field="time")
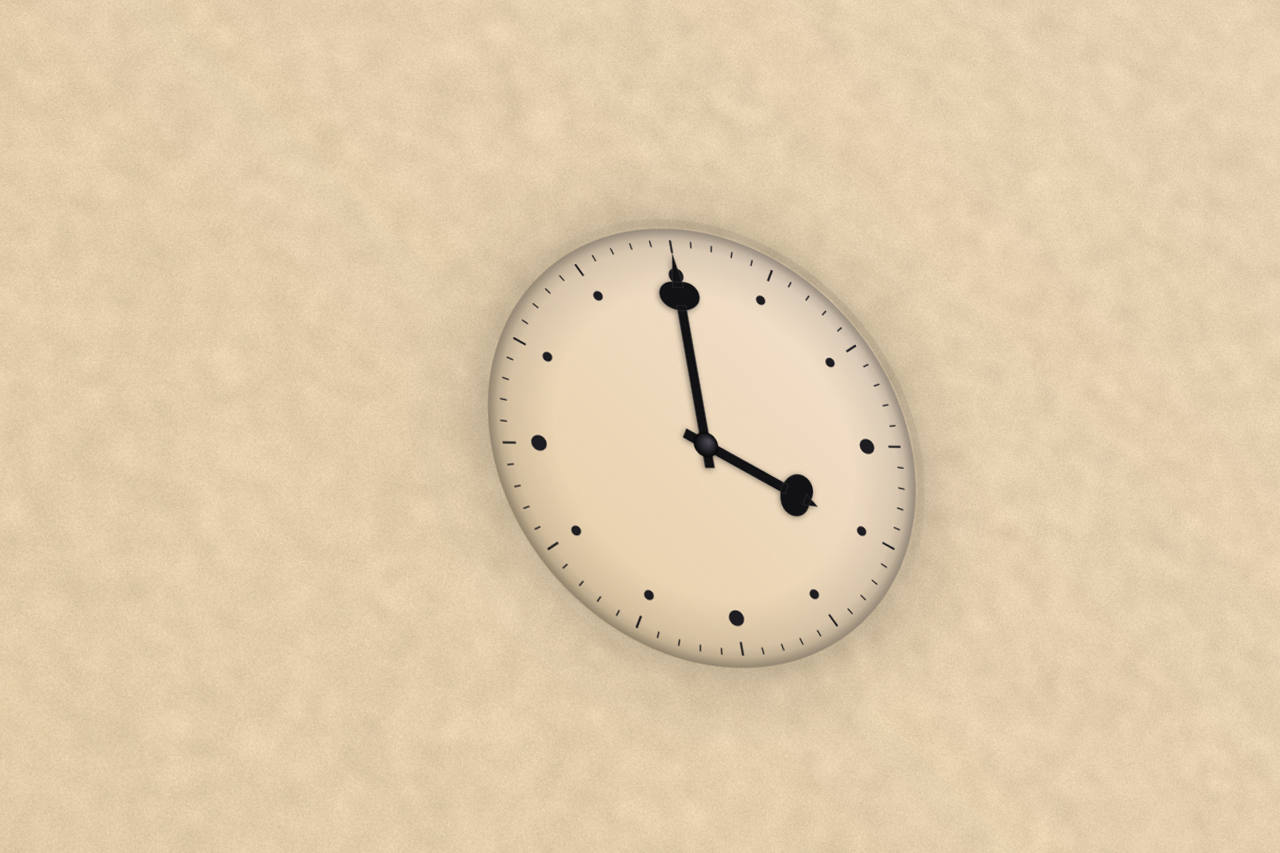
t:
**4:00**
